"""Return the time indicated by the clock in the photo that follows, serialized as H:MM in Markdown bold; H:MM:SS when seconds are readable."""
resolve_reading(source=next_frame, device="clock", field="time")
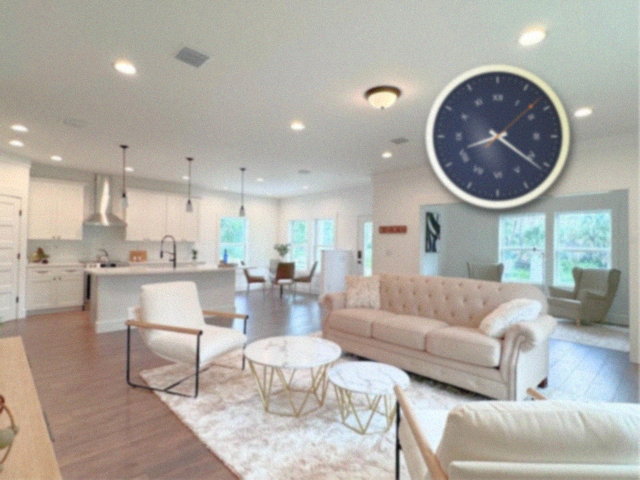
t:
**8:21:08**
